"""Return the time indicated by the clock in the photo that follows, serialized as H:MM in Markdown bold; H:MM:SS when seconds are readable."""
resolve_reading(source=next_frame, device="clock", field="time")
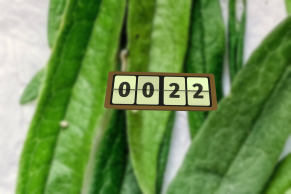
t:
**0:22**
